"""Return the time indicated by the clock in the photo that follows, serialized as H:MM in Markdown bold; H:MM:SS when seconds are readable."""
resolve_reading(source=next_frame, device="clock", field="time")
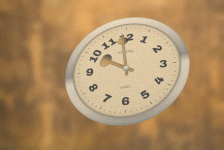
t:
**9:59**
